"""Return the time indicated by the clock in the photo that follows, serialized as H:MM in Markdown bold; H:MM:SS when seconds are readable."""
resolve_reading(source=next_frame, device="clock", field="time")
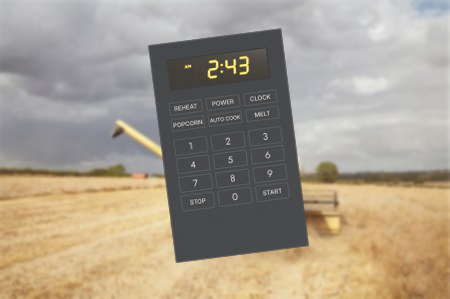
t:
**2:43**
